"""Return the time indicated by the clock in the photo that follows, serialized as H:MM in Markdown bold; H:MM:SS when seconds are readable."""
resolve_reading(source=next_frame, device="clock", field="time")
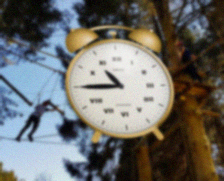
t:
**10:45**
